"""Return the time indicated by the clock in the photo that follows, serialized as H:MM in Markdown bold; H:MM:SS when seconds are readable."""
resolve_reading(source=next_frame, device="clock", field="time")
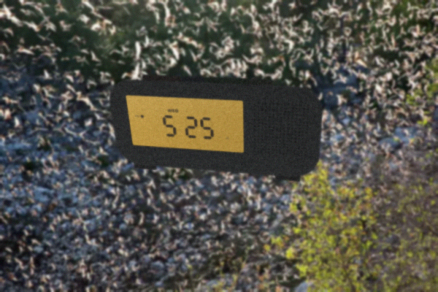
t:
**5:25**
